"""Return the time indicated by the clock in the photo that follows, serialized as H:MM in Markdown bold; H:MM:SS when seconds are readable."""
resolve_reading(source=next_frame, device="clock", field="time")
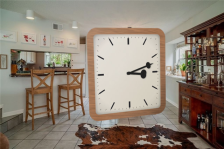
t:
**3:12**
